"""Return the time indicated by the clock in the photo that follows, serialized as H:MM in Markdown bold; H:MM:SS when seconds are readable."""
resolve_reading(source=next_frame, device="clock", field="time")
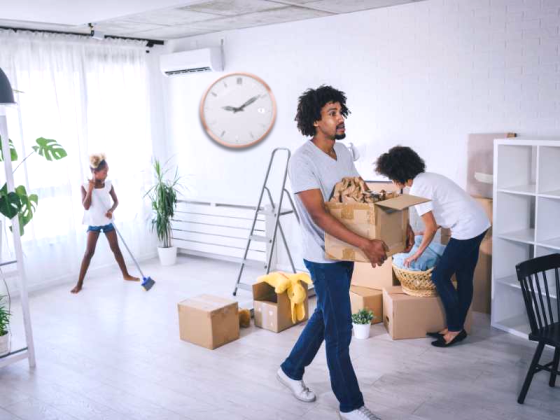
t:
**9:09**
